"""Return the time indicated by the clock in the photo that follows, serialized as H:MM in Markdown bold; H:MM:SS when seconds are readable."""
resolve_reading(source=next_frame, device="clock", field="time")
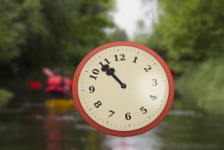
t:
**10:54**
